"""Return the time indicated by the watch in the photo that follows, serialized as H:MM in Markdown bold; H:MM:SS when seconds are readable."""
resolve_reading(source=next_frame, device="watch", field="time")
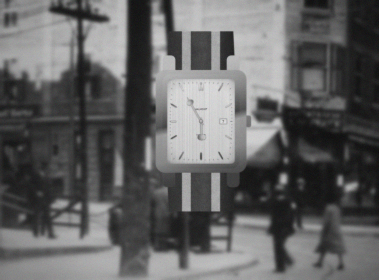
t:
**5:55**
